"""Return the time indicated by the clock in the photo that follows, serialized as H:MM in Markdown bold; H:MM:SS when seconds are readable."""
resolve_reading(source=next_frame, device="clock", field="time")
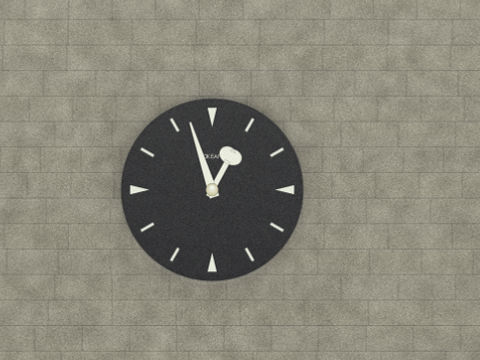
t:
**12:57**
